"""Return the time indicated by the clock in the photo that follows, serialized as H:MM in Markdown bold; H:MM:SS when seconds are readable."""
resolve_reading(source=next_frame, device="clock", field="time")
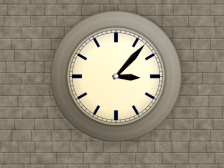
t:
**3:07**
